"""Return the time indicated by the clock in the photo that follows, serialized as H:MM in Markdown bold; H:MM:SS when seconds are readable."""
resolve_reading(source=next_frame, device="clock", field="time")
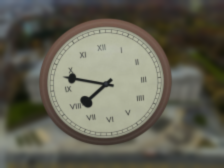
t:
**7:48**
